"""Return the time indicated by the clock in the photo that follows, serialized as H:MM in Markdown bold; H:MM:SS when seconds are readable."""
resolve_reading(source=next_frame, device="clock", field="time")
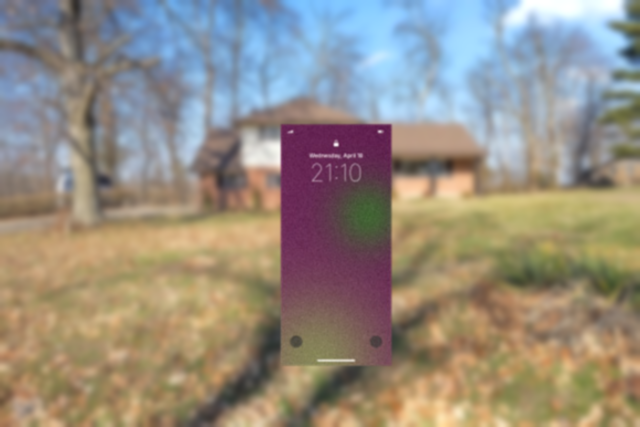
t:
**21:10**
